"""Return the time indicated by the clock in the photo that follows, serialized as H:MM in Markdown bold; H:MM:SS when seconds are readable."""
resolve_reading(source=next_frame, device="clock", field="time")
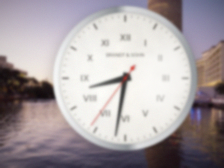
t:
**8:31:36**
